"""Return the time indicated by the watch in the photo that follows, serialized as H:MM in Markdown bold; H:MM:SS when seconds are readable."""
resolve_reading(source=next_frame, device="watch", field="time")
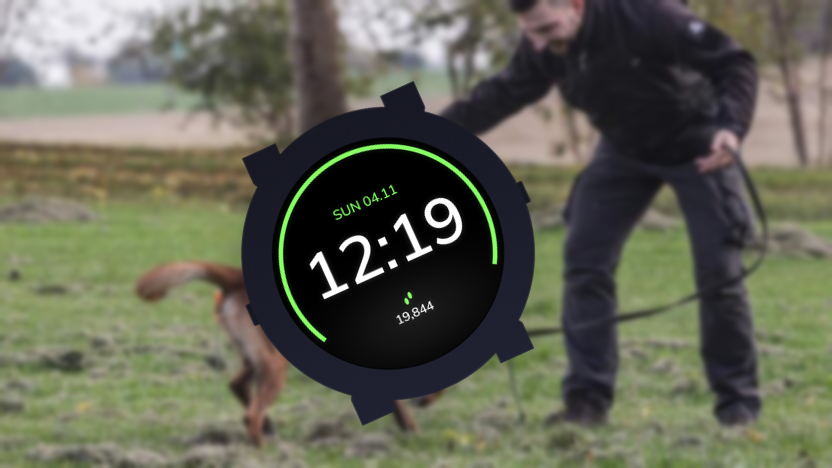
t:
**12:19**
